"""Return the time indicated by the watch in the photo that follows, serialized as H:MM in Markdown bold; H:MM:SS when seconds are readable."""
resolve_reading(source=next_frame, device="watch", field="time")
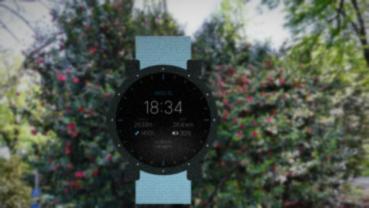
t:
**18:34**
